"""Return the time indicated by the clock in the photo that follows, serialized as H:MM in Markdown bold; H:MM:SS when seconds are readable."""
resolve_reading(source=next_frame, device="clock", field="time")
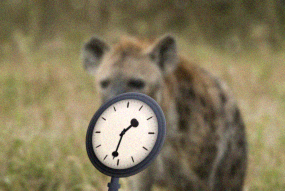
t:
**1:32**
